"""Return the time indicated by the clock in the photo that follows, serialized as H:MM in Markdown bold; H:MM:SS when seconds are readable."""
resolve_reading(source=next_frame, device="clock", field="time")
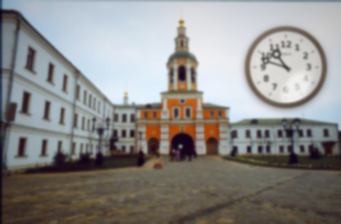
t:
**10:48**
